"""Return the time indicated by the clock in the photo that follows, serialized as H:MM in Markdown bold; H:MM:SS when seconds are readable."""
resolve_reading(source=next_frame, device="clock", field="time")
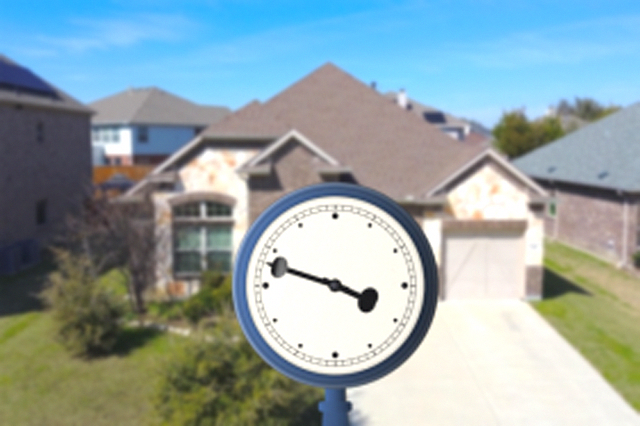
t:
**3:48**
